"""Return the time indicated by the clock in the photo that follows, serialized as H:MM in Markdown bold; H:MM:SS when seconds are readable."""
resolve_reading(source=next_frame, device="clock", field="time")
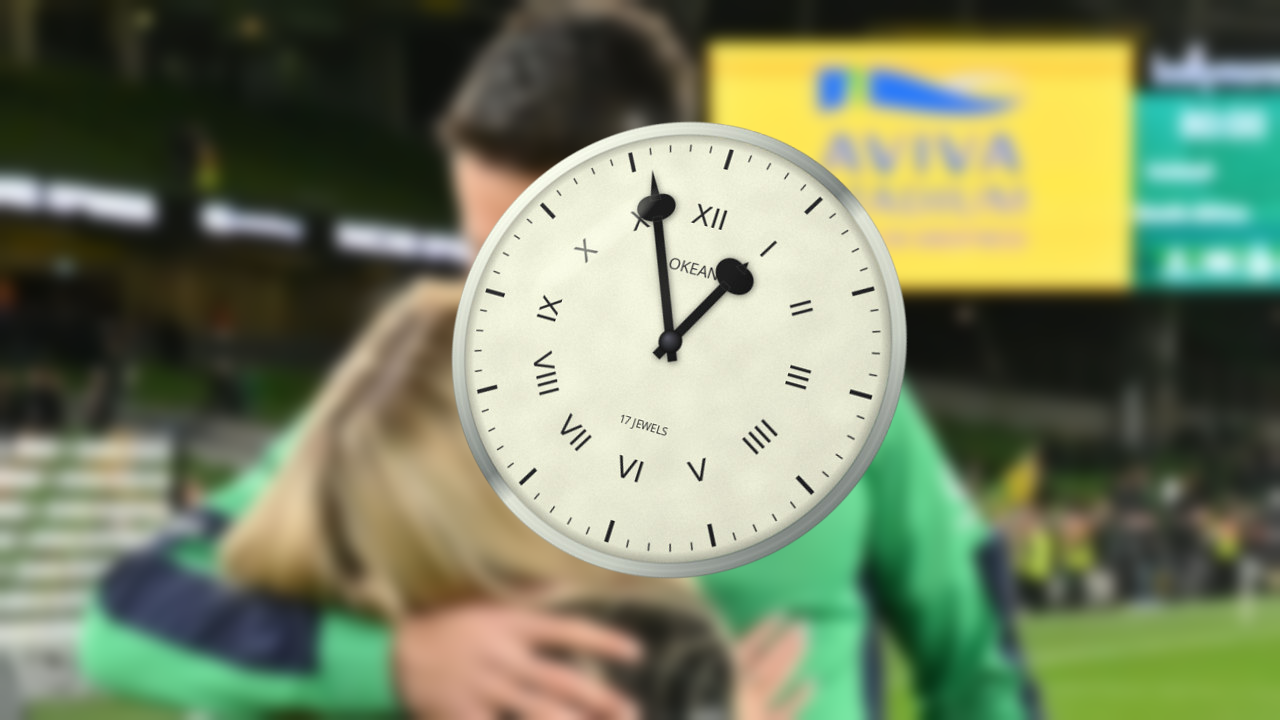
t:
**12:56**
